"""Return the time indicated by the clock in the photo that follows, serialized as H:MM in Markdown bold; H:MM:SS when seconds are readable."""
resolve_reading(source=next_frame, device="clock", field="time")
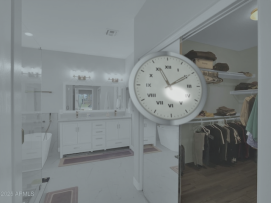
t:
**11:10**
